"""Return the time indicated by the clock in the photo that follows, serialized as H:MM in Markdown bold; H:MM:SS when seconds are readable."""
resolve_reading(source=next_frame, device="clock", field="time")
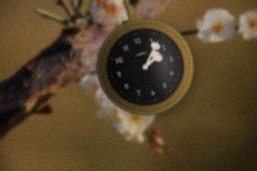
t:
**2:07**
